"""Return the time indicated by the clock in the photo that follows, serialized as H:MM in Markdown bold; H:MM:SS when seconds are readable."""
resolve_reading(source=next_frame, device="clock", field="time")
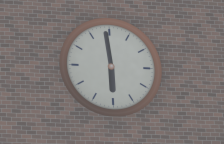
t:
**5:59**
